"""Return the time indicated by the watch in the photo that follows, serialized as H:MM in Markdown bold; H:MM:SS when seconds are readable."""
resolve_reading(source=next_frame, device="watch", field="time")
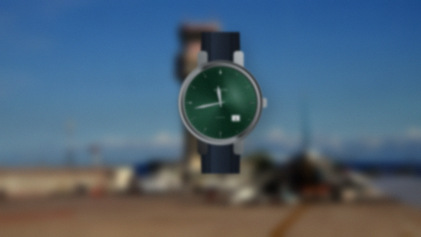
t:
**11:43**
